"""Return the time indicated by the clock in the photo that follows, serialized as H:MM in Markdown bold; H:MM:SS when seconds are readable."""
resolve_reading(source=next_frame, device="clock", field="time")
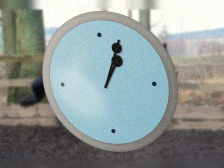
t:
**1:04**
